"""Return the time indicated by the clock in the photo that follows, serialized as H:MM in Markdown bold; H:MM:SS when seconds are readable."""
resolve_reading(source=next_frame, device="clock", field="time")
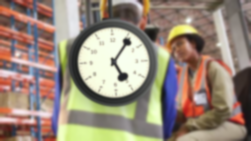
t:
**5:06**
